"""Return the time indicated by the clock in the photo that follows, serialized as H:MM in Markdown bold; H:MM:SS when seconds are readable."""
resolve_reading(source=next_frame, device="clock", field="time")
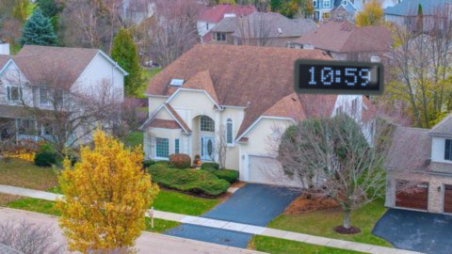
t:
**10:59**
